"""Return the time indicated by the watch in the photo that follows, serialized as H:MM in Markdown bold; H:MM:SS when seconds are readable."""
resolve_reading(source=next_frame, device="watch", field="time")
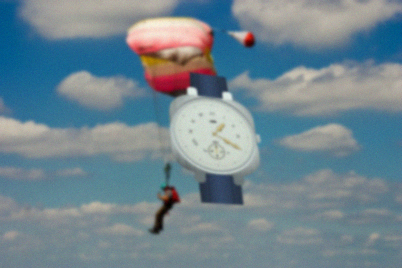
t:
**1:20**
